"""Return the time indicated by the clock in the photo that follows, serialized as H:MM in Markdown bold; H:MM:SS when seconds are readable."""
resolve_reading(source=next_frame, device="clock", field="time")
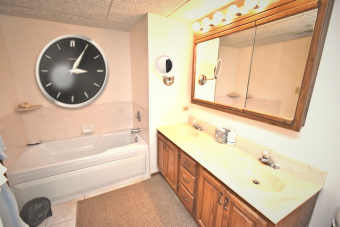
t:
**3:05**
